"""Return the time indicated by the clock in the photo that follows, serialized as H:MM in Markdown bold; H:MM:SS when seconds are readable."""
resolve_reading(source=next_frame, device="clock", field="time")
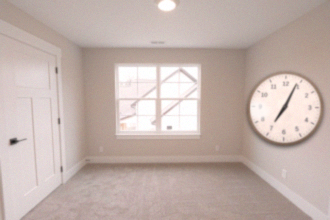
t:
**7:04**
